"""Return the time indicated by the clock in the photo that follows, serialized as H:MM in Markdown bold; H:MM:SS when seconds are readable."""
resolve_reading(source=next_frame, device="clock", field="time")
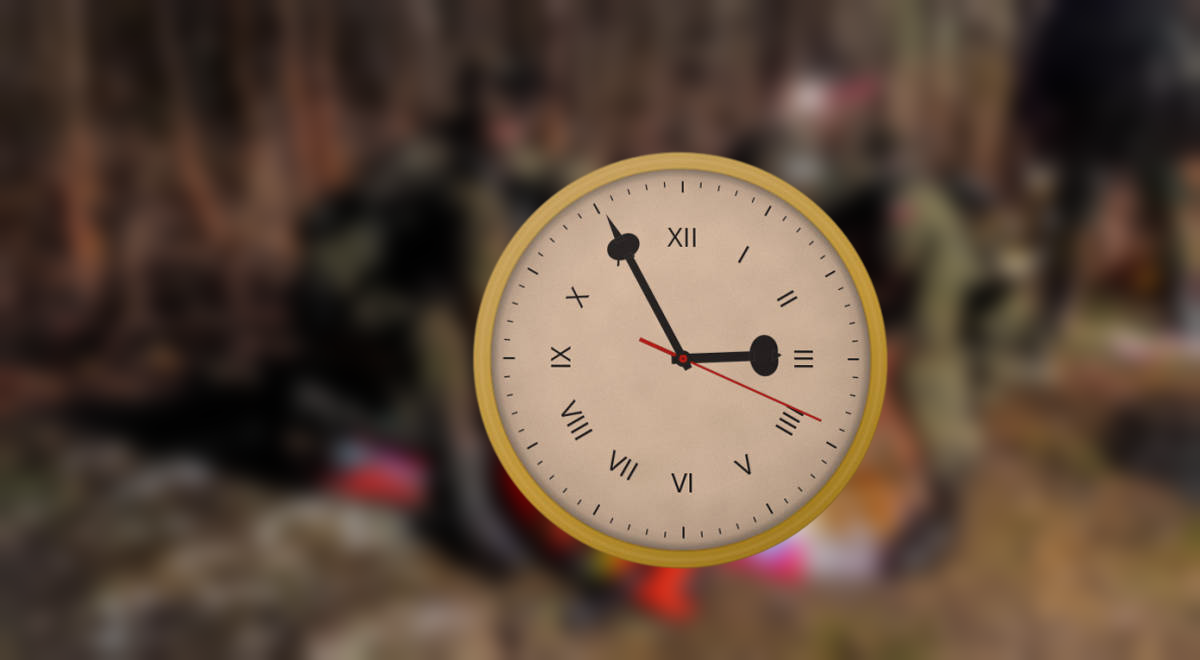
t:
**2:55:19**
